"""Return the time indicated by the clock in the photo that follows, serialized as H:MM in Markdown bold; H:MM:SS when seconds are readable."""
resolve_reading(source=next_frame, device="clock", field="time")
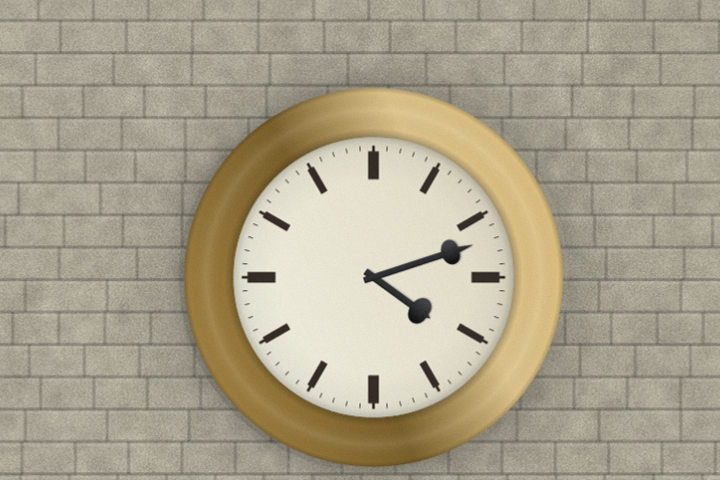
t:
**4:12**
